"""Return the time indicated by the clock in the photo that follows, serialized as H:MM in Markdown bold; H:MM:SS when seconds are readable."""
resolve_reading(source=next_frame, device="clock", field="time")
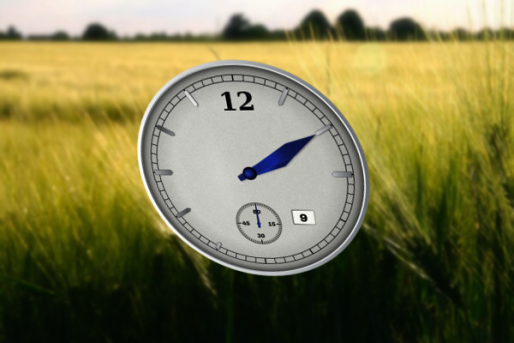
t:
**2:10**
